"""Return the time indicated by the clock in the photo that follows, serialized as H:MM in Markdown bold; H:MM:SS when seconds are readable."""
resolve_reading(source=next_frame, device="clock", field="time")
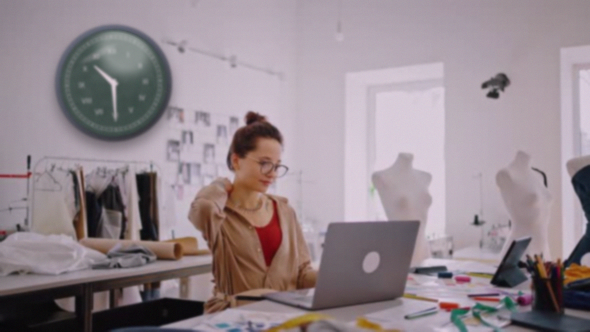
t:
**10:30**
